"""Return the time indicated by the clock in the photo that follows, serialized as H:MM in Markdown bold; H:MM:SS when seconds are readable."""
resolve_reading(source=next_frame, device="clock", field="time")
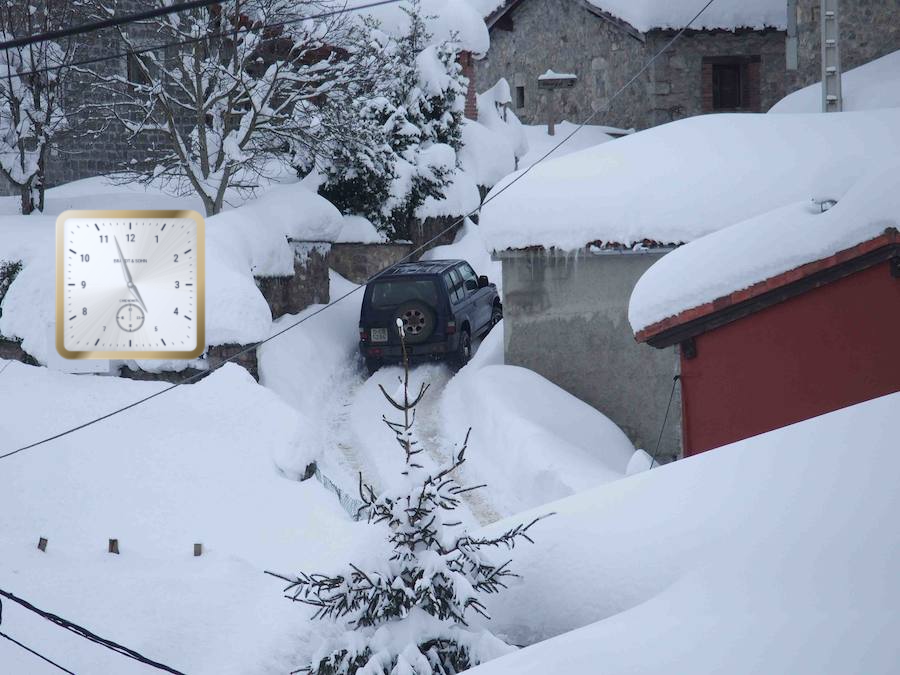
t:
**4:57**
